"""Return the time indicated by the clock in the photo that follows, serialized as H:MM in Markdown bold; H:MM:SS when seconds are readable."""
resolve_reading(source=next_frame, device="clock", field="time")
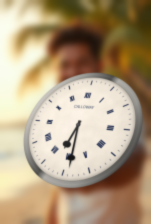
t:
**6:29**
